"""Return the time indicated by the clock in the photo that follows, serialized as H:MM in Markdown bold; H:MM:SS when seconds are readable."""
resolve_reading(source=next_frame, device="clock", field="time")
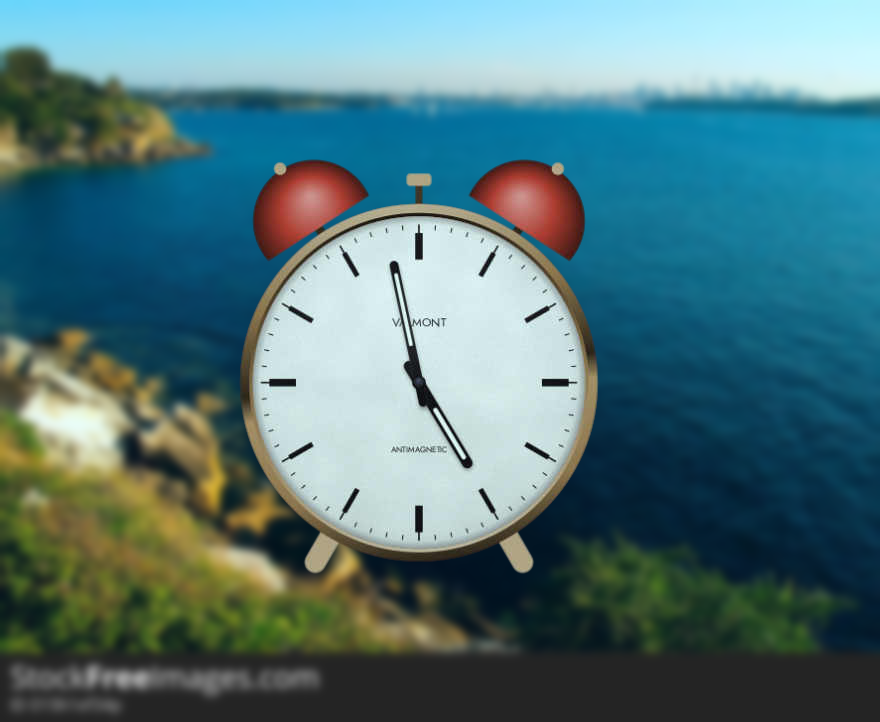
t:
**4:58**
